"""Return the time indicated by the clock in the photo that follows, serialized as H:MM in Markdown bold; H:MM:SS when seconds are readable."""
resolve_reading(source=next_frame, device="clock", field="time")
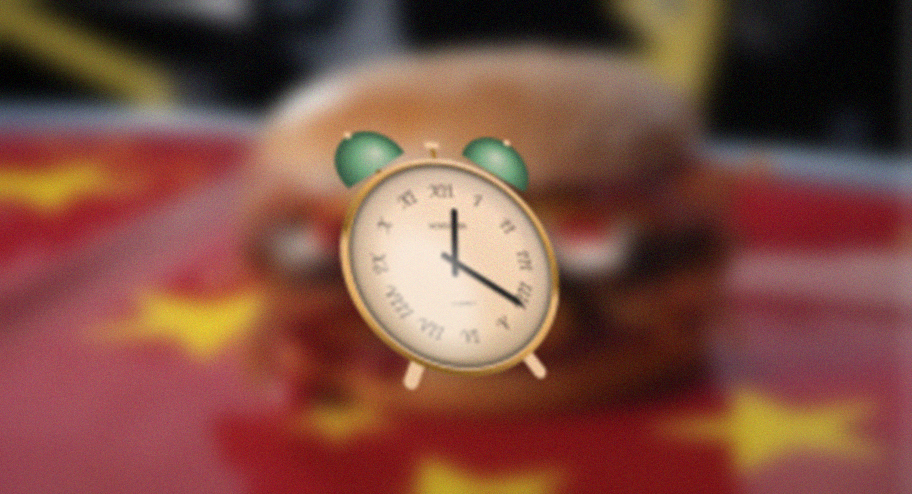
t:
**12:21**
